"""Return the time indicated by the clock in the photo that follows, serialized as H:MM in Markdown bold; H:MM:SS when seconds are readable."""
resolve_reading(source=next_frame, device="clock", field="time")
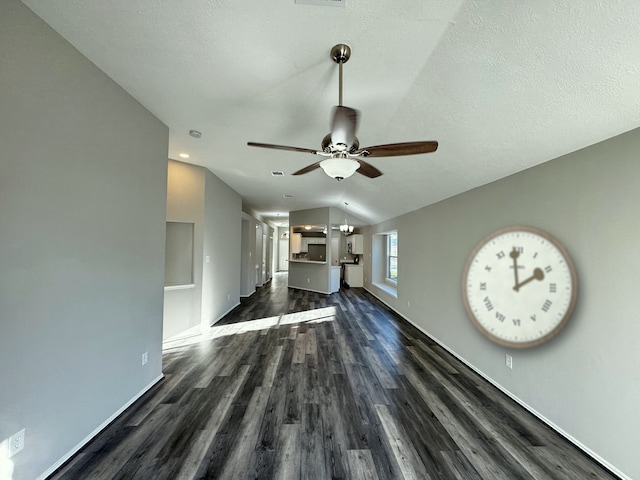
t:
**1:59**
